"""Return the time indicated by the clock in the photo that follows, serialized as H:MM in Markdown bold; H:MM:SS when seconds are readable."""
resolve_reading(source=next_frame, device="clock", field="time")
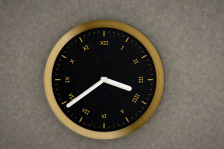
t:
**3:39**
